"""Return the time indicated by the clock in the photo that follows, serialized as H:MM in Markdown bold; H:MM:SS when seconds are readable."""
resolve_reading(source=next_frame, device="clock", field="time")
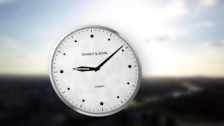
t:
**9:09**
